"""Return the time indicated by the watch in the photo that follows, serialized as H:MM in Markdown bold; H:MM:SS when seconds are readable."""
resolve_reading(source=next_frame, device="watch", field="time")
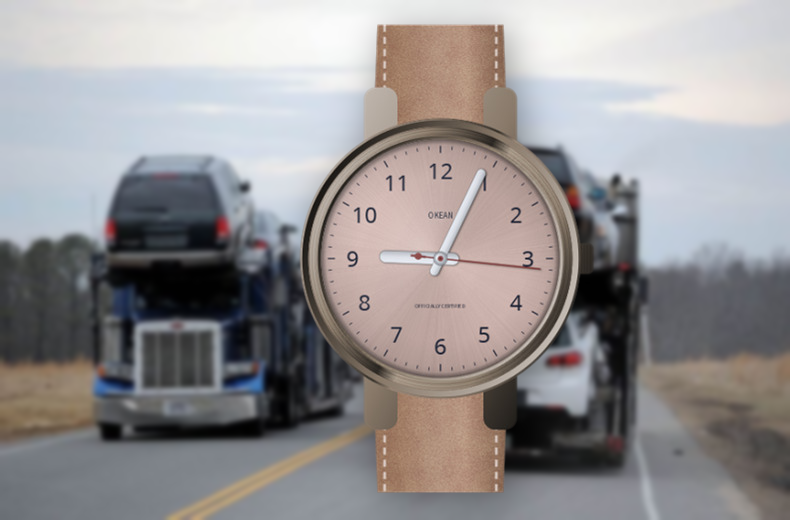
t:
**9:04:16**
